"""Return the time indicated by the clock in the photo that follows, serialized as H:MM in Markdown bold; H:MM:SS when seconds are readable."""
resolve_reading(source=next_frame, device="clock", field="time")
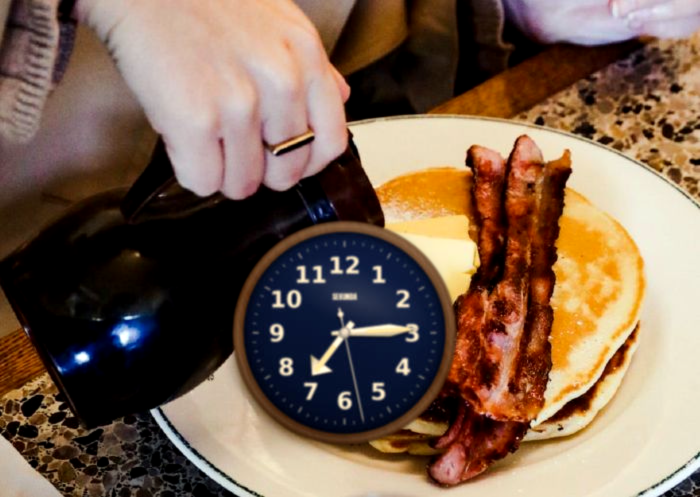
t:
**7:14:28**
